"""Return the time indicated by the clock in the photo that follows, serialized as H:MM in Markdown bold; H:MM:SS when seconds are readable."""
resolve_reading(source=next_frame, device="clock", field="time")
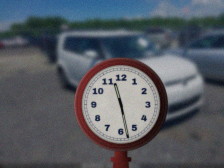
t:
**11:28**
